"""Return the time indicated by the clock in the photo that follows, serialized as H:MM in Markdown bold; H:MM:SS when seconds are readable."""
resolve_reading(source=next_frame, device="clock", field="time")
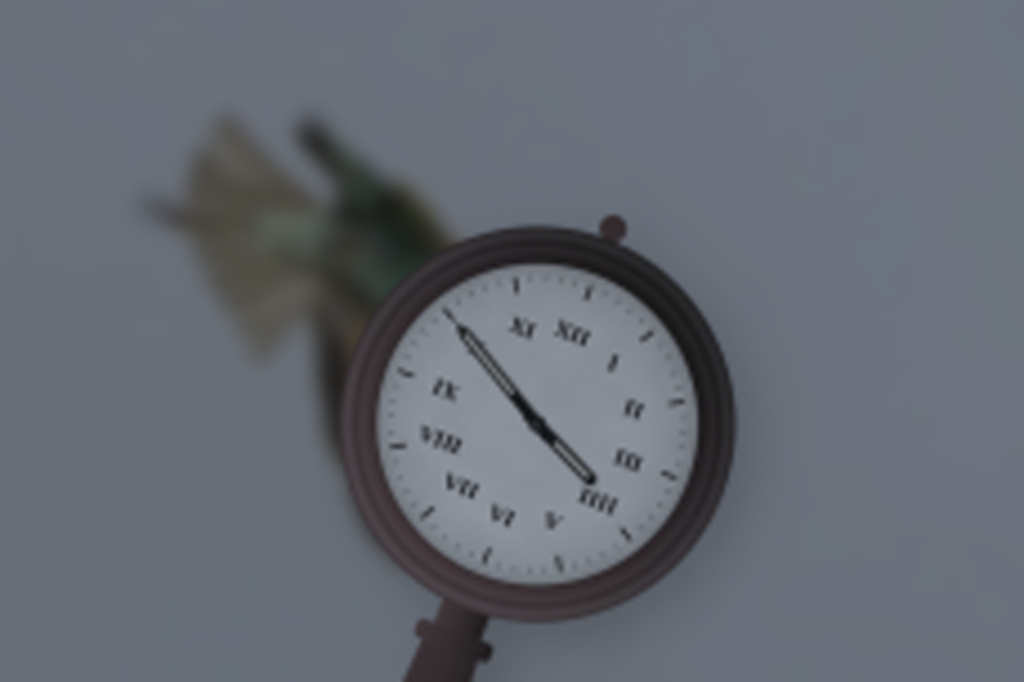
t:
**3:50**
